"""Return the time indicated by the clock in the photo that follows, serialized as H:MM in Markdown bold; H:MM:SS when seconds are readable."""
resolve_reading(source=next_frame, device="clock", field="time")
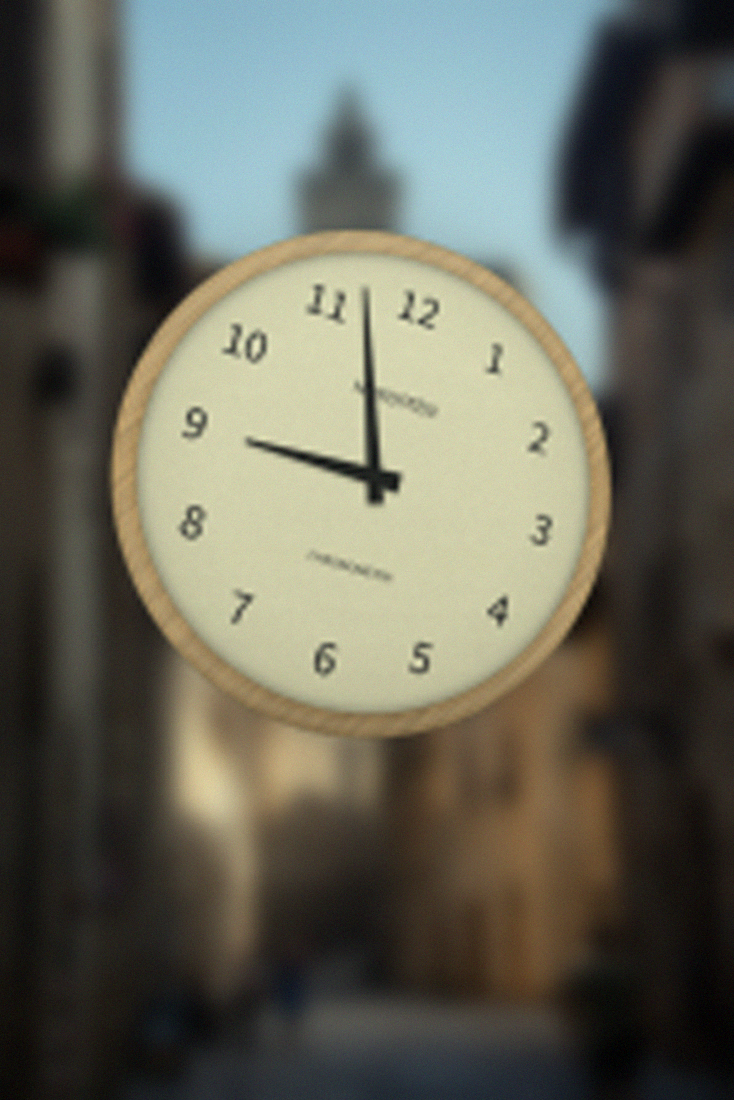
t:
**8:57**
